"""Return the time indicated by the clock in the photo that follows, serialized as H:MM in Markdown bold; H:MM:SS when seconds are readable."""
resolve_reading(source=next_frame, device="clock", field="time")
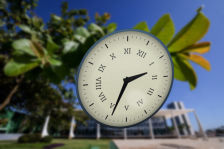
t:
**1:29**
